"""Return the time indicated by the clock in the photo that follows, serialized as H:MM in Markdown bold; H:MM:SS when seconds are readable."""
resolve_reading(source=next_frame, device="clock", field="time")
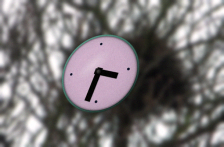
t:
**3:33**
